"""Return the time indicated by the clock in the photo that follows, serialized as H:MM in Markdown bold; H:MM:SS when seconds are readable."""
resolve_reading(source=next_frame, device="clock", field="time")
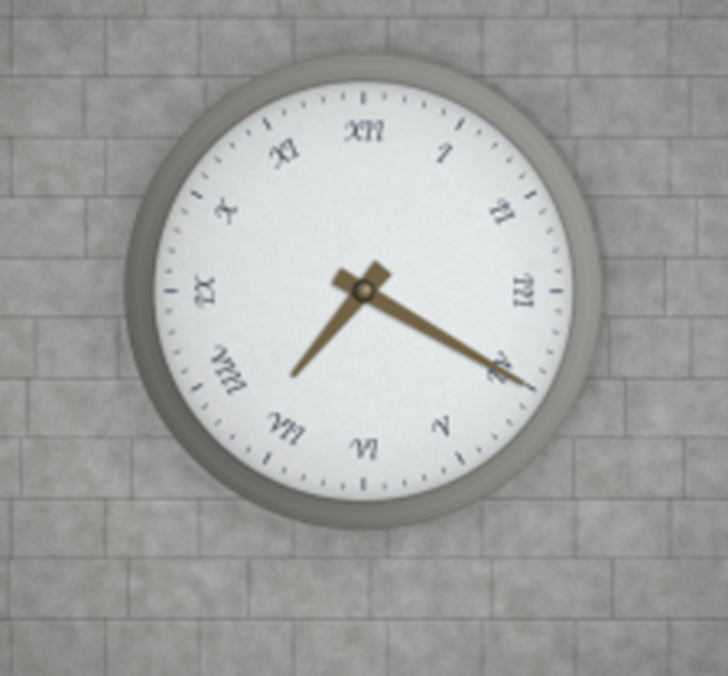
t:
**7:20**
